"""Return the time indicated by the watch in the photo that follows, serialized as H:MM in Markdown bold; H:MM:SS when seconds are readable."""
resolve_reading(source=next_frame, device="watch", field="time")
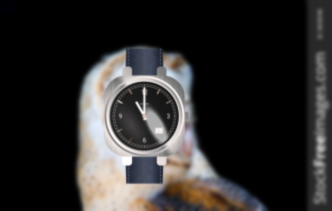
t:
**11:00**
